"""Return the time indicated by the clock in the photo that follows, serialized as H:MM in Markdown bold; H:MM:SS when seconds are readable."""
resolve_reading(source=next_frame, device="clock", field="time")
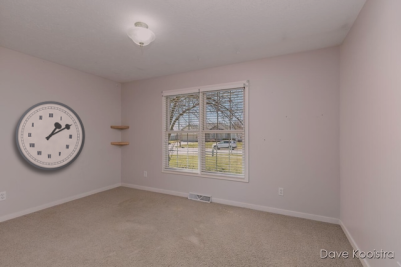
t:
**1:10**
